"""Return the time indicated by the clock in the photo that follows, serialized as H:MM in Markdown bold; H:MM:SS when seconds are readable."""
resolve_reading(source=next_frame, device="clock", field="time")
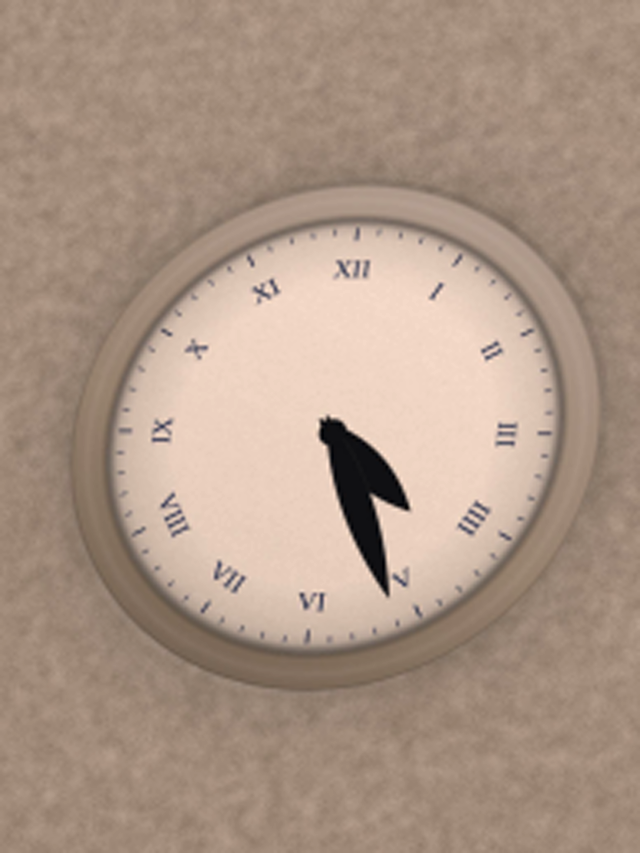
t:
**4:26**
